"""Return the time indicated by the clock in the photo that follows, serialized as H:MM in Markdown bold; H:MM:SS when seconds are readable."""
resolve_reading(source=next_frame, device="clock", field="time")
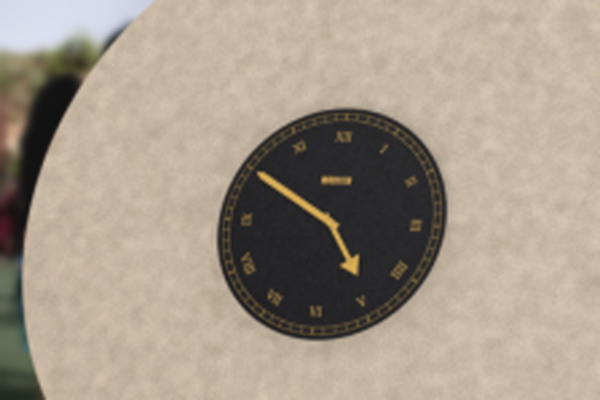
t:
**4:50**
